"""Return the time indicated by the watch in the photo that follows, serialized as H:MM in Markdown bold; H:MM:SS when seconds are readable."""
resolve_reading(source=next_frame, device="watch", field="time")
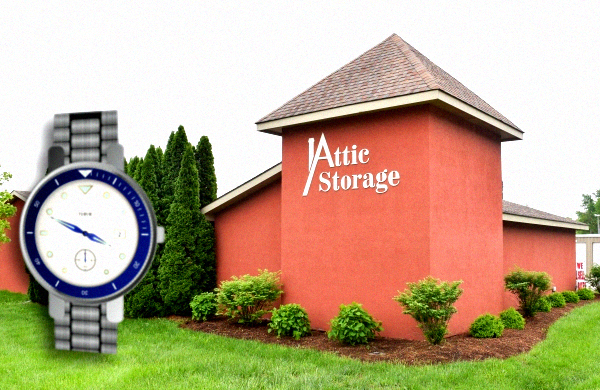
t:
**3:49**
